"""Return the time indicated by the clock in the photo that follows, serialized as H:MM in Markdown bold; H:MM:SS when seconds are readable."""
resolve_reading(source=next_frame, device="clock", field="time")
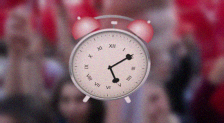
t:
**5:09**
